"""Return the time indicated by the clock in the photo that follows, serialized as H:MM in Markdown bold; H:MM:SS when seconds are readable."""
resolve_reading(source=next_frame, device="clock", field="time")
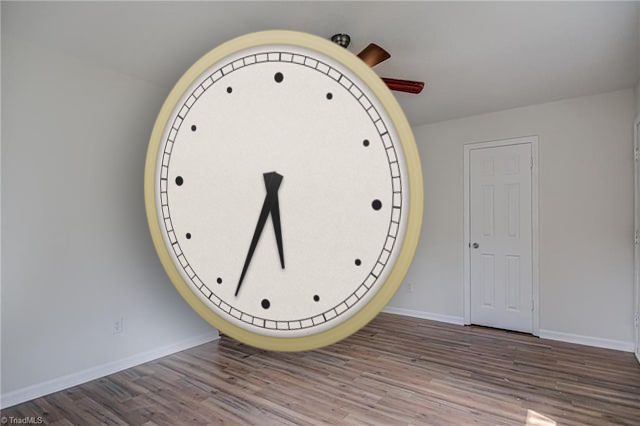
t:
**5:33**
